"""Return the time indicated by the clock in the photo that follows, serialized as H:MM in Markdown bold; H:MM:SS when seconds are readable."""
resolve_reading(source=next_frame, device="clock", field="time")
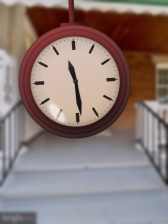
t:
**11:29**
